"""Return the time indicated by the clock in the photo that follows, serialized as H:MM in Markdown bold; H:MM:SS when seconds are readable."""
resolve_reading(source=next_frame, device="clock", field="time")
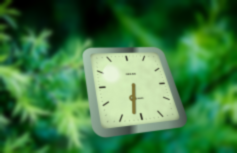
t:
**6:32**
